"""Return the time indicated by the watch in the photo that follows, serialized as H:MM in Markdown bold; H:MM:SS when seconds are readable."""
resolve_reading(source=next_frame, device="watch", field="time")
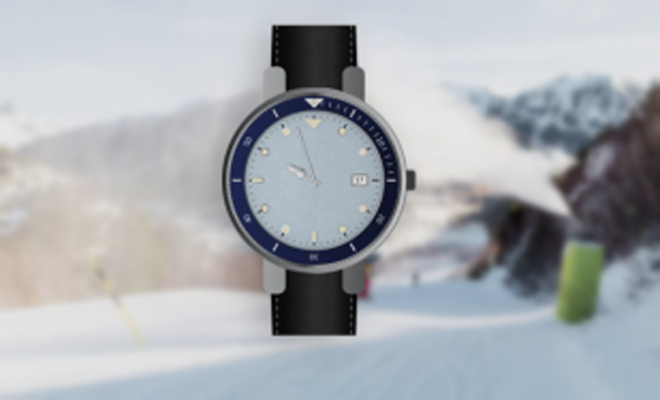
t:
**9:57**
